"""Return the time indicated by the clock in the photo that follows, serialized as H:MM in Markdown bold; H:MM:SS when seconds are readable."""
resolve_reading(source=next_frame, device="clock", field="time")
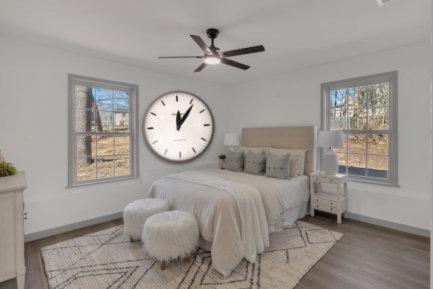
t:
**12:06**
